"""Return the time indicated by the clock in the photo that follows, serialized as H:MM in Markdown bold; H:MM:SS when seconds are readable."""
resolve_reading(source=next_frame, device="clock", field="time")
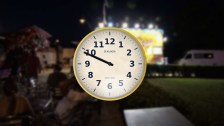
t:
**9:49**
